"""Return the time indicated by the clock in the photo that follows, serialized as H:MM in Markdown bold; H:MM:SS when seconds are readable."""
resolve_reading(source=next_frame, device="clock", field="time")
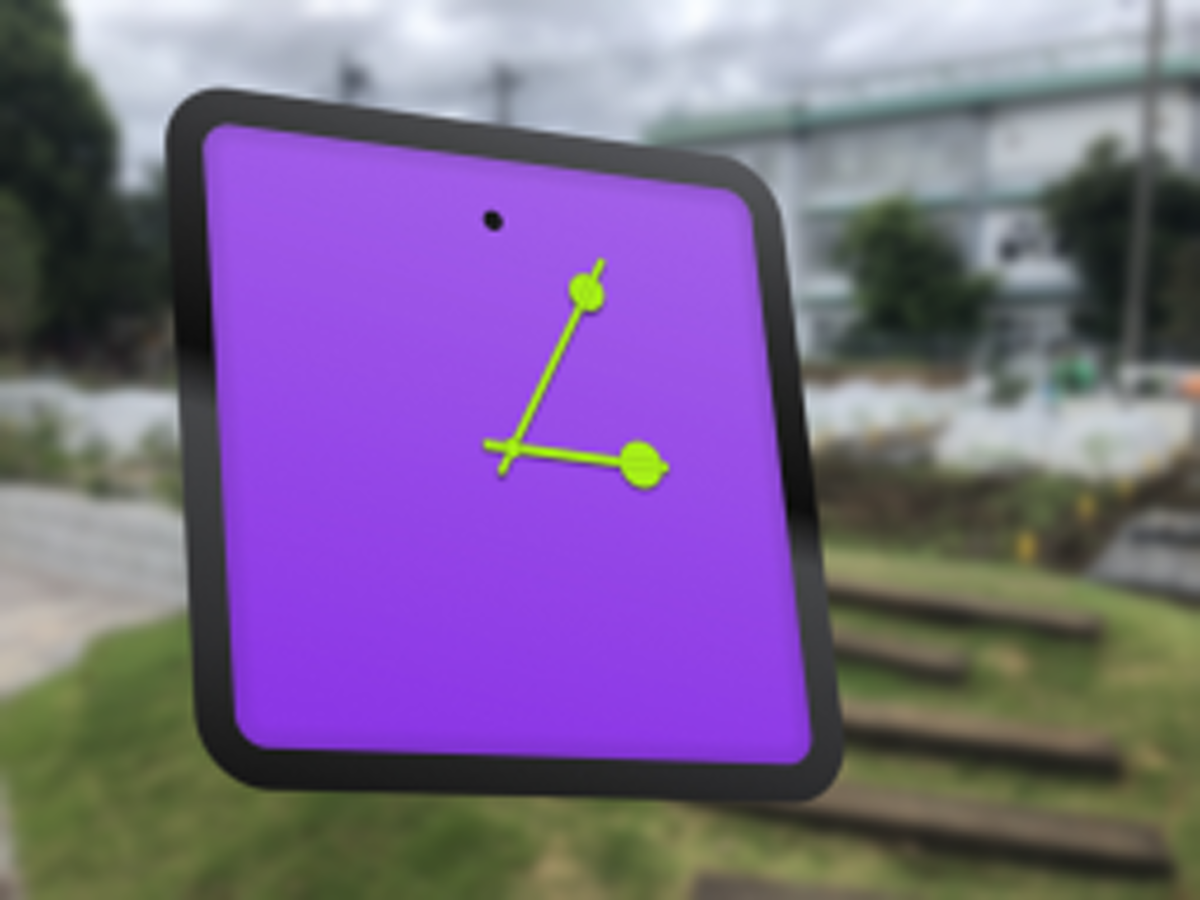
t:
**3:05**
